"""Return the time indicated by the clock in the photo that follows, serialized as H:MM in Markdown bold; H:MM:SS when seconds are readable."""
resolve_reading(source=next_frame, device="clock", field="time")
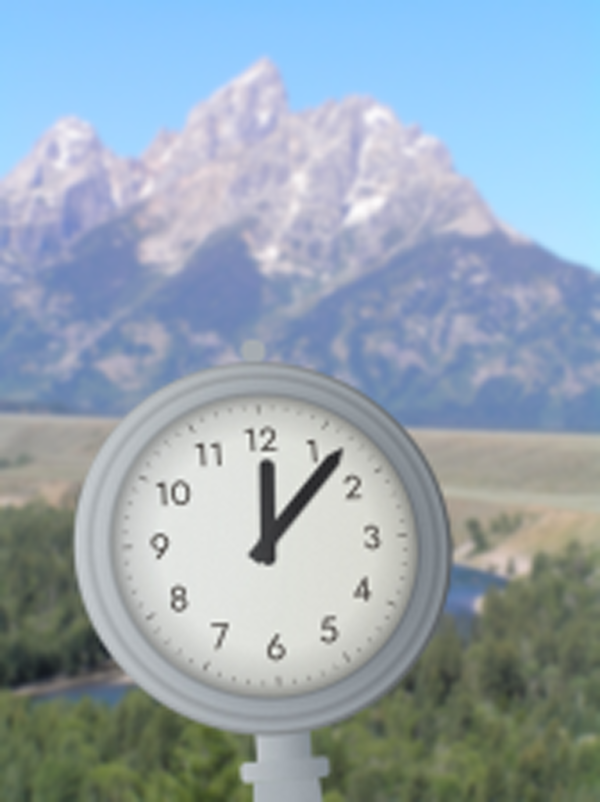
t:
**12:07**
